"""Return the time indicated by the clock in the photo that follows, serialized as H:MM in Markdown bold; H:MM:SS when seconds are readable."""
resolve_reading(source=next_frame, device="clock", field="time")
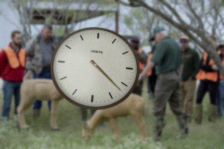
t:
**4:22**
